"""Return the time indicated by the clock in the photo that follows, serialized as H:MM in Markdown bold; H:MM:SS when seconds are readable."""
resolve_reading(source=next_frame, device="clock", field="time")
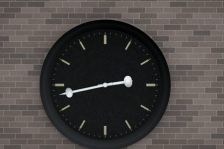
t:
**2:43**
